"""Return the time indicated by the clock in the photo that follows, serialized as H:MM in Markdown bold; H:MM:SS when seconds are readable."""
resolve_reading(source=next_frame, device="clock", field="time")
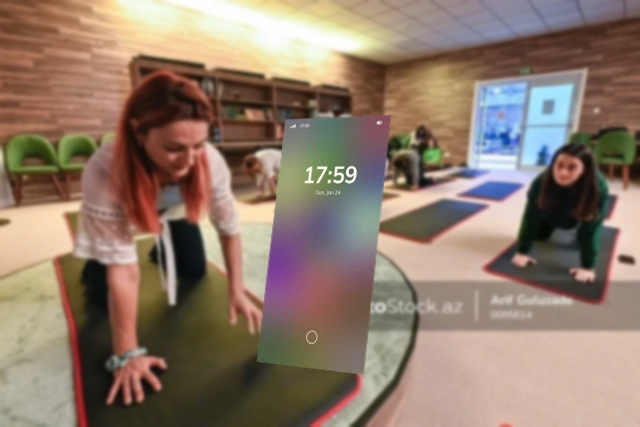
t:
**17:59**
